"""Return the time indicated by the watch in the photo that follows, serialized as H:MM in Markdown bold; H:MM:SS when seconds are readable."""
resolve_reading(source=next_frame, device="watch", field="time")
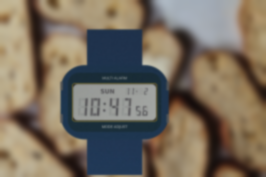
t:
**10:47**
